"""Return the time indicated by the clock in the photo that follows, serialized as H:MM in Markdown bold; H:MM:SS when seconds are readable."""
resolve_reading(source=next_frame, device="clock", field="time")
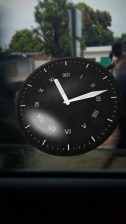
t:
**11:13**
